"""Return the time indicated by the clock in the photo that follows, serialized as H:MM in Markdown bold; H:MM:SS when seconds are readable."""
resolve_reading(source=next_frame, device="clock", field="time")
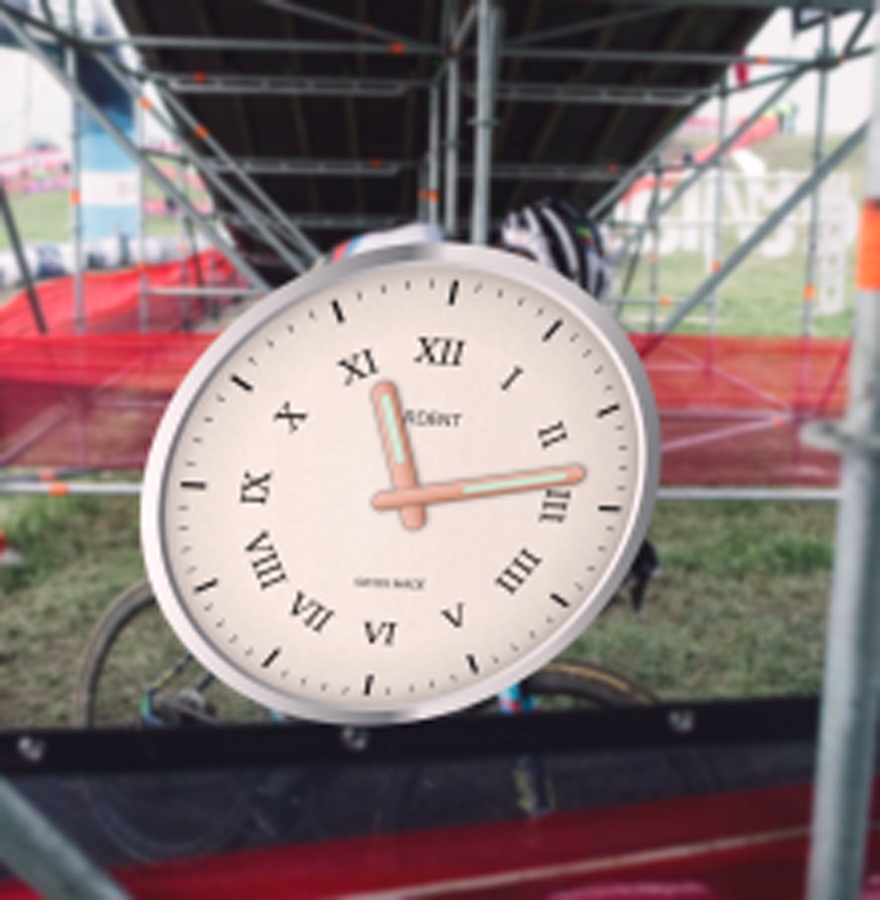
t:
**11:13**
